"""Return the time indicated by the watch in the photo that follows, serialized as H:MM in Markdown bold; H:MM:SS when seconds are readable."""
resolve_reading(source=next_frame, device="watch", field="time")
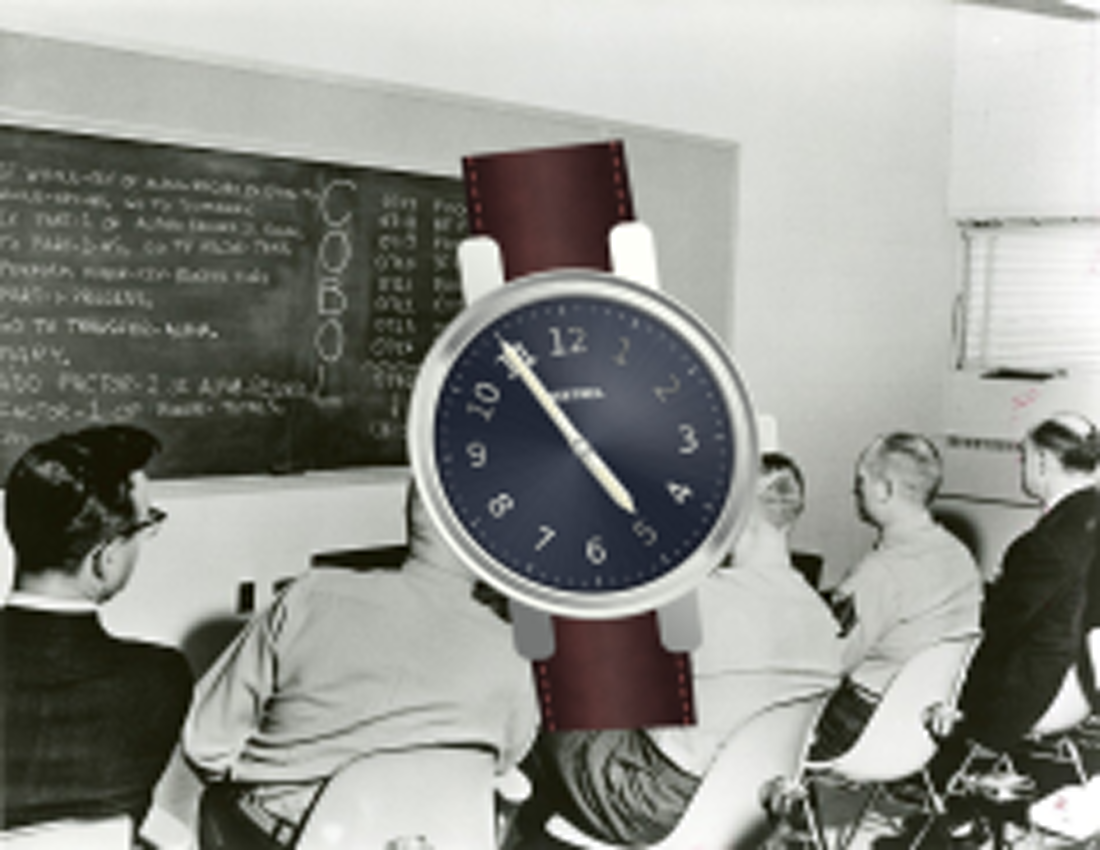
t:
**4:55**
